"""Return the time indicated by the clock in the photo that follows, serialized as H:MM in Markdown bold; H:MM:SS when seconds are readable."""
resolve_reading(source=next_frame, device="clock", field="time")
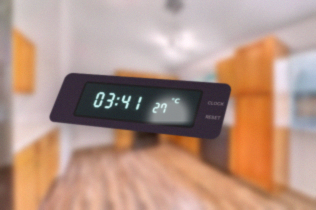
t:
**3:41**
